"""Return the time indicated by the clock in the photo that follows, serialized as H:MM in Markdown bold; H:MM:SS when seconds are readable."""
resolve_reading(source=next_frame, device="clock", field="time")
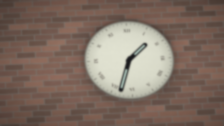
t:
**1:33**
